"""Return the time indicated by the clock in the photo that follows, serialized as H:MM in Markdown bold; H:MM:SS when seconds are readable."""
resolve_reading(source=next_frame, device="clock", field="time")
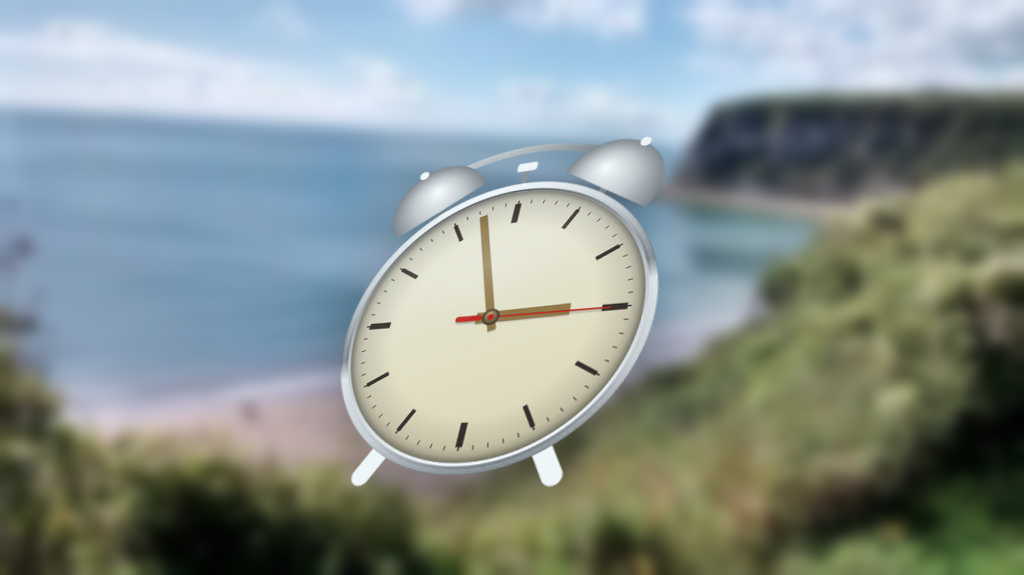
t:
**2:57:15**
